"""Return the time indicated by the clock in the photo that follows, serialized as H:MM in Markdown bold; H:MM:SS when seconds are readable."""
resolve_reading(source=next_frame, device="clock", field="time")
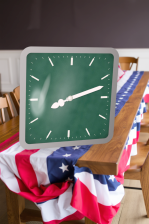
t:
**8:12**
